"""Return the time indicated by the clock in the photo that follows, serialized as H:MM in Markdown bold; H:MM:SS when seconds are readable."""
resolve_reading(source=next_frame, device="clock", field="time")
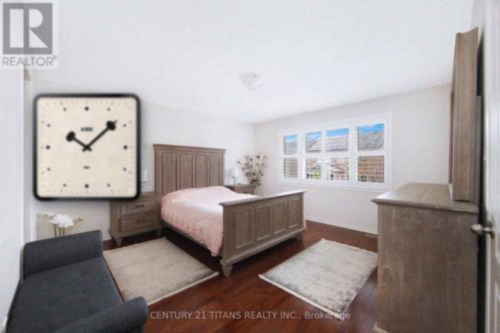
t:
**10:08**
